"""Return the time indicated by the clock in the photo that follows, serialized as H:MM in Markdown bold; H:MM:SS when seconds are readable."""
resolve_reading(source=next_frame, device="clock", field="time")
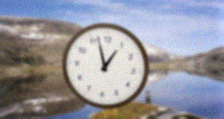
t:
**12:57**
